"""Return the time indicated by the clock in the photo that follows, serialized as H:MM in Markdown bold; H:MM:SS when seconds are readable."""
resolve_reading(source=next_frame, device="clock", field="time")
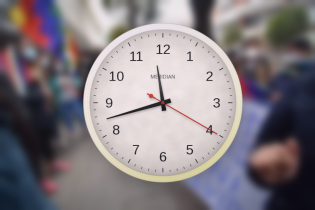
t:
**11:42:20**
